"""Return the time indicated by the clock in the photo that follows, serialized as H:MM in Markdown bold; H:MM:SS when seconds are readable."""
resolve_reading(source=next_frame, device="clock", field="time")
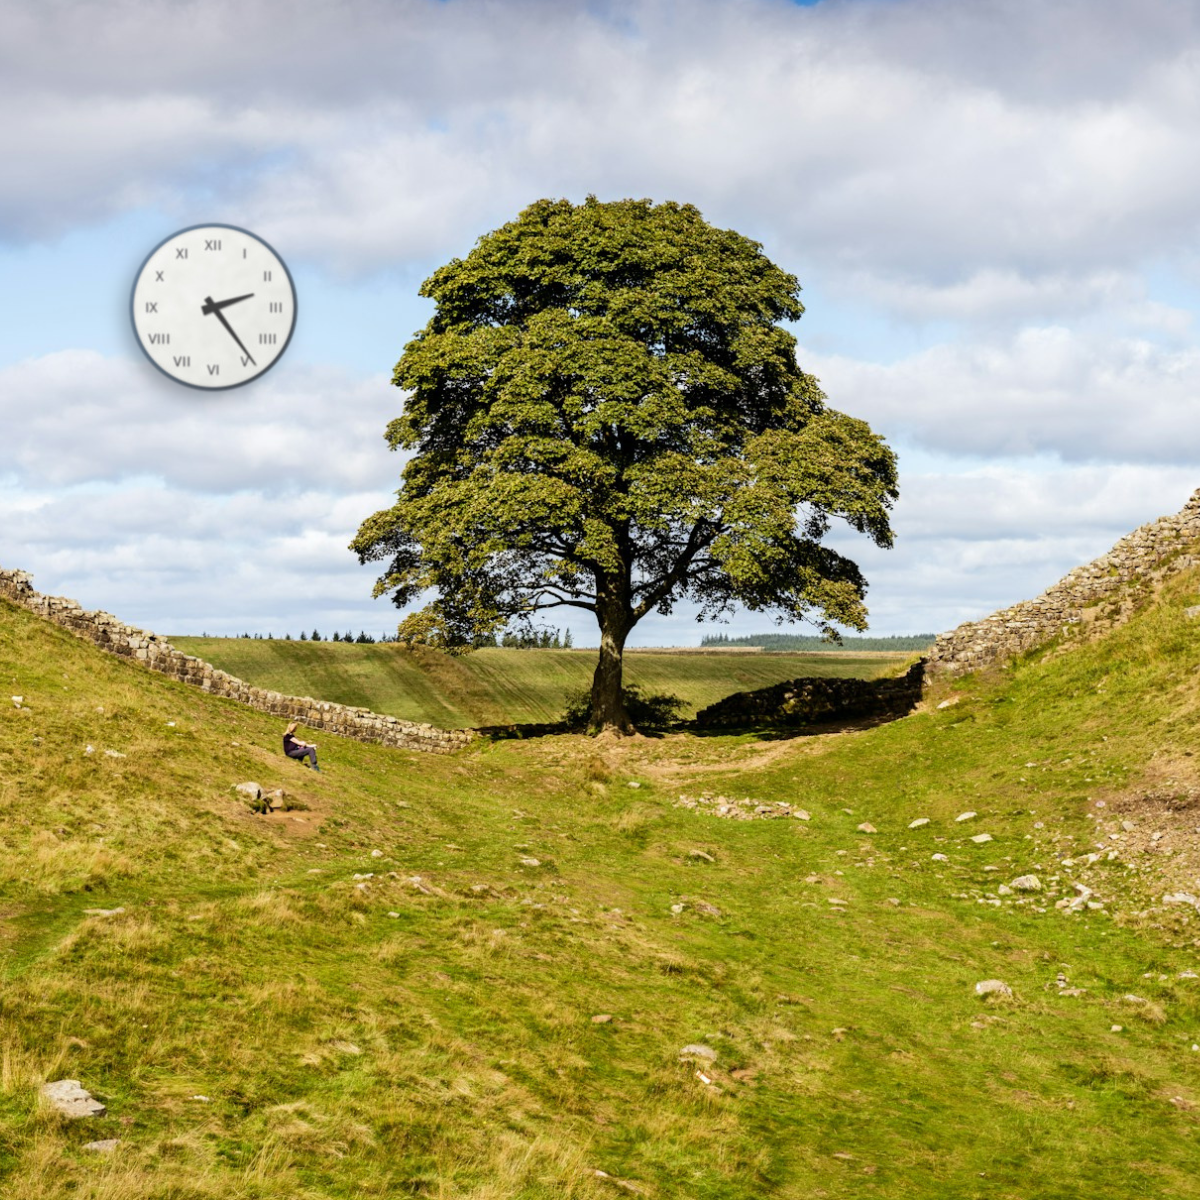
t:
**2:24**
